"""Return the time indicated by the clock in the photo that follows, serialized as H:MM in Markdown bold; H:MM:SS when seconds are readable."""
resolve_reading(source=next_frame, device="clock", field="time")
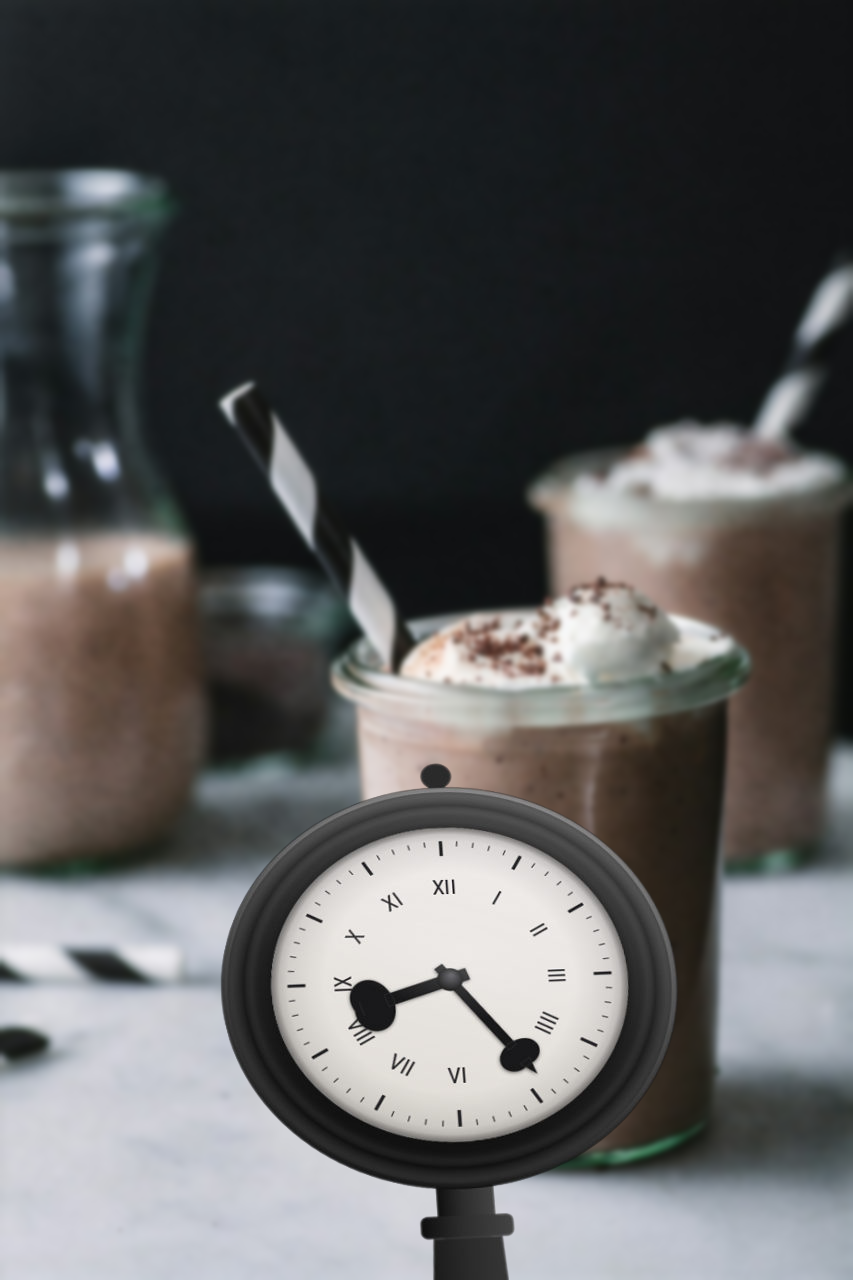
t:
**8:24**
